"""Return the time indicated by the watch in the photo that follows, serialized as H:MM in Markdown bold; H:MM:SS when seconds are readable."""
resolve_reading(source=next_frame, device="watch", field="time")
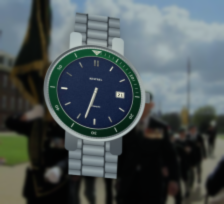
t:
**6:33**
